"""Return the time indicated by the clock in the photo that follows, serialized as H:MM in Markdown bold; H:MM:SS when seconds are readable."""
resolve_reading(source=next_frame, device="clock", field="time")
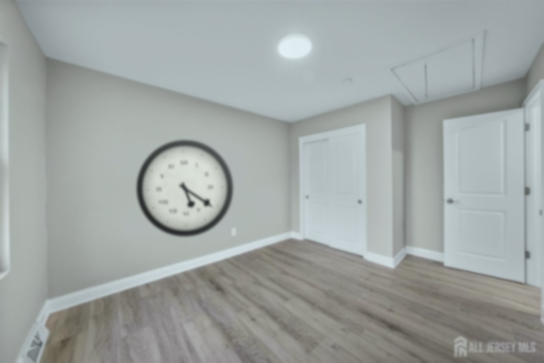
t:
**5:21**
